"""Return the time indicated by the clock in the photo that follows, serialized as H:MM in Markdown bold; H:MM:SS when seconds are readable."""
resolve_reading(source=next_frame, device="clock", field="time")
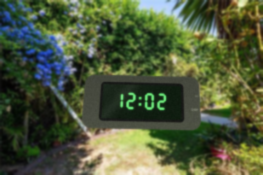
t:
**12:02**
